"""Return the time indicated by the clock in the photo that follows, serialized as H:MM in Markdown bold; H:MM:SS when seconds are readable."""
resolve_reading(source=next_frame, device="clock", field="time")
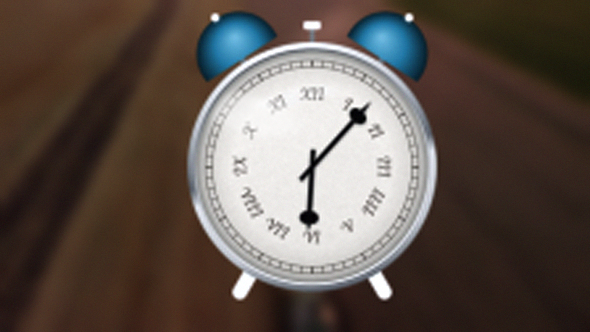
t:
**6:07**
